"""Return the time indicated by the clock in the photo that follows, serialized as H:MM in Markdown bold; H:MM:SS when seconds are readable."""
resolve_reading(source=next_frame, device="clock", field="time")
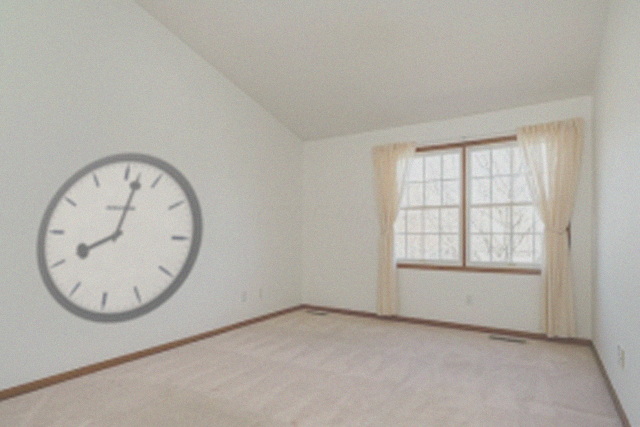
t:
**8:02**
